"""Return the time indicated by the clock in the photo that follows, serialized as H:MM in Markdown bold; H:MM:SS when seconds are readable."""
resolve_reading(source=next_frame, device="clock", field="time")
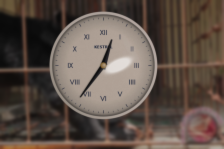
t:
**12:36**
